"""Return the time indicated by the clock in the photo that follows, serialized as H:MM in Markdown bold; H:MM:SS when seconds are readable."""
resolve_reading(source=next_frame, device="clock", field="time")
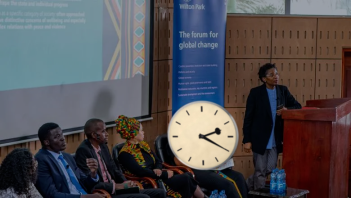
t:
**2:20**
